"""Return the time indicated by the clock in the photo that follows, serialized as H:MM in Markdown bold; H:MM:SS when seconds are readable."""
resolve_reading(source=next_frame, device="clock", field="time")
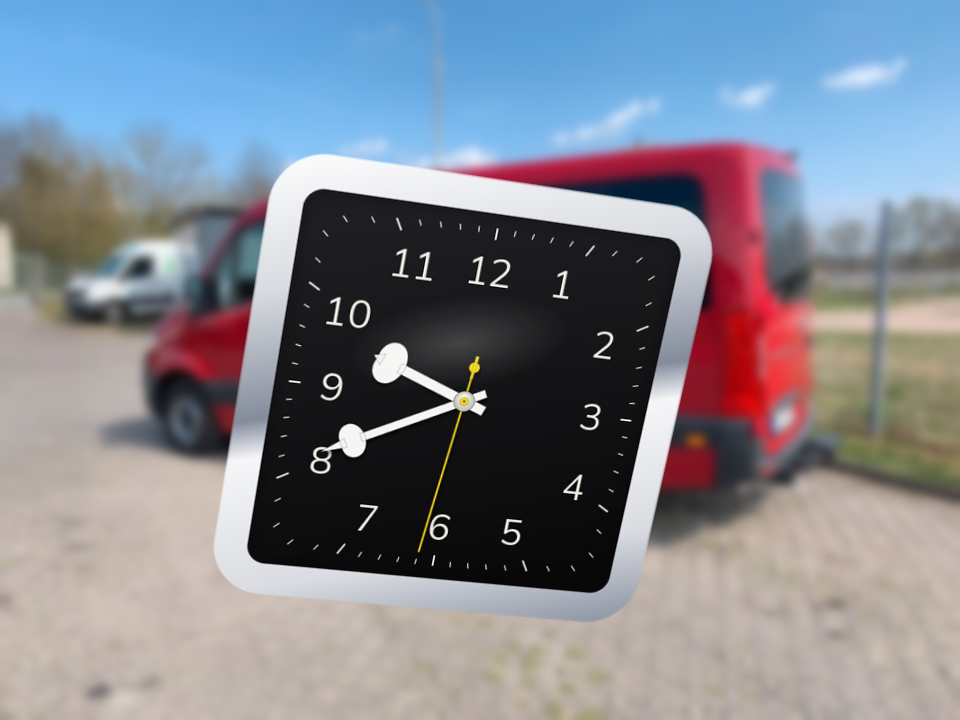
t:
**9:40:31**
